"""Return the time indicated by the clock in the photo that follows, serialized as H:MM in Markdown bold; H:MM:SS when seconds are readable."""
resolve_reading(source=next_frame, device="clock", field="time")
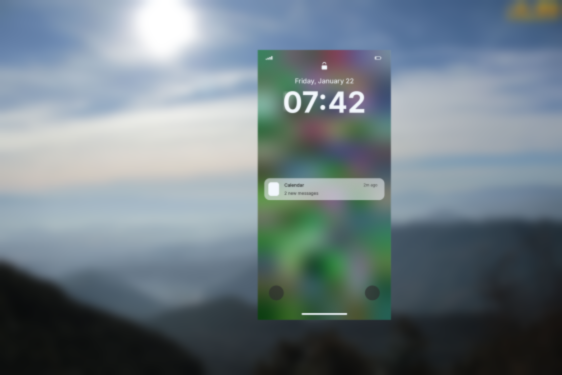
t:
**7:42**
